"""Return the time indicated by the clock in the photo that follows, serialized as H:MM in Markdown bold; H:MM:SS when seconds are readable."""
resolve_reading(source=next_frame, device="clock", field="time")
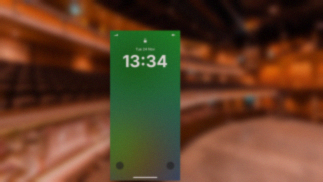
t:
**13:34**
